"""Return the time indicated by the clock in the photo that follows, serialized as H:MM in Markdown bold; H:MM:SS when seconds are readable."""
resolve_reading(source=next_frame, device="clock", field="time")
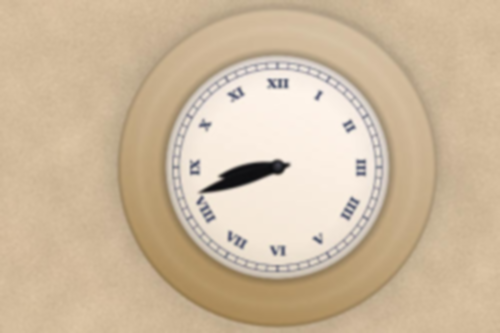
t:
**8:42**
